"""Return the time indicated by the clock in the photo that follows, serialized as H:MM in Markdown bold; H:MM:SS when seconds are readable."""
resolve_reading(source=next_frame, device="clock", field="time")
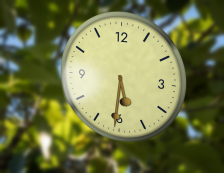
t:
**5:31**
